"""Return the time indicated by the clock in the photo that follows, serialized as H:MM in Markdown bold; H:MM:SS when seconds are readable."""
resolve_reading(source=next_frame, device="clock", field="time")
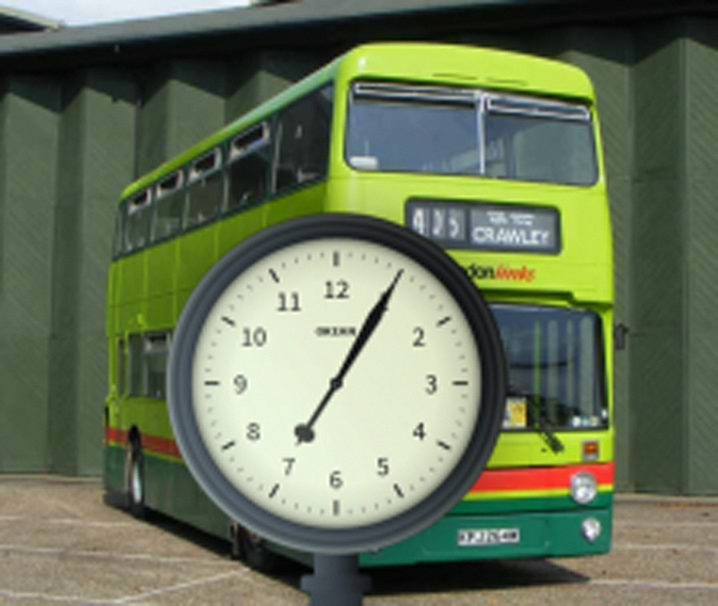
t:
**7:05**
